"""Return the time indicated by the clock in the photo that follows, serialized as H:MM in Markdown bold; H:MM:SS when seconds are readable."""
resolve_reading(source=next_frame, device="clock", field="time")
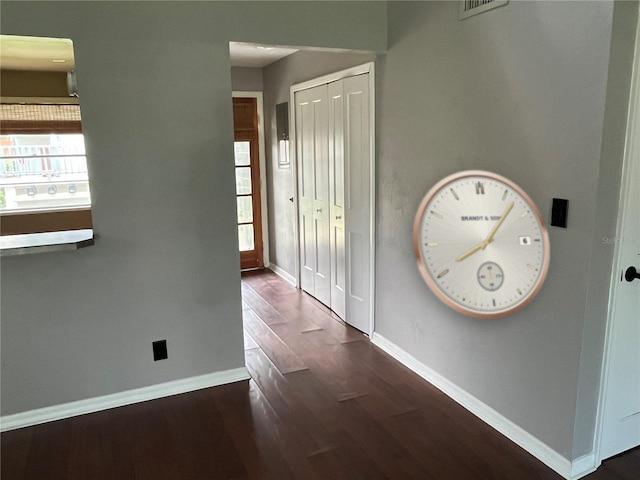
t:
**8:07**
